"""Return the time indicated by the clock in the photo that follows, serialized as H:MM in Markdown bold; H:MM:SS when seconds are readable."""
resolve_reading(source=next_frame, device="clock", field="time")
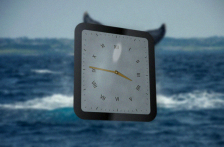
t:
**3:46**
